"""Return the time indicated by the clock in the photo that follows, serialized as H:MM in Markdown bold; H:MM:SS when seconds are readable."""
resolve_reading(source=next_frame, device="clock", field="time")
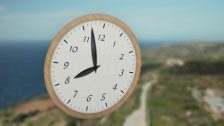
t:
**7:57**
